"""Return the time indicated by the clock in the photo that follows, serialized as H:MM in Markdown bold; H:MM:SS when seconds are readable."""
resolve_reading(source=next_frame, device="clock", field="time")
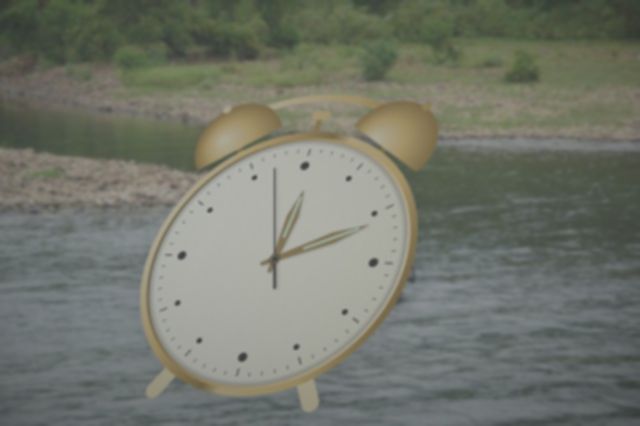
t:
**12:10:57**
